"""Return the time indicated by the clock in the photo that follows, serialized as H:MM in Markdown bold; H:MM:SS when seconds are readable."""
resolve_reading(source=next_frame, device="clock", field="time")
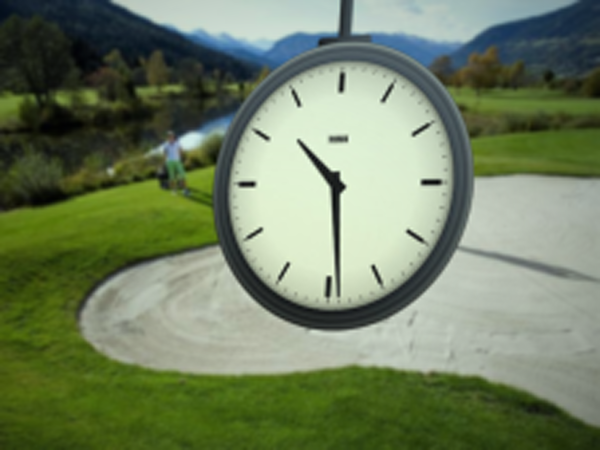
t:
**10:29**
